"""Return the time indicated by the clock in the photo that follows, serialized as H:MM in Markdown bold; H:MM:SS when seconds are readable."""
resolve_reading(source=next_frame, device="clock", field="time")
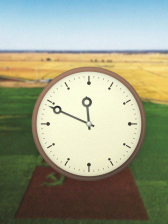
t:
**11:49**
